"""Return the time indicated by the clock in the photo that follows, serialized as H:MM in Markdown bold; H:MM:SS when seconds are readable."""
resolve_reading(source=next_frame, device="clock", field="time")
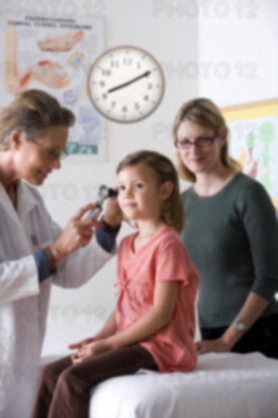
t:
**8:10**
